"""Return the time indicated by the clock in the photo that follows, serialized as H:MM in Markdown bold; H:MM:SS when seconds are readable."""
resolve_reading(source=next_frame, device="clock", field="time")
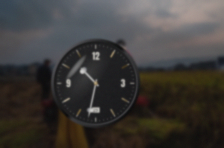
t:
**10:32**
